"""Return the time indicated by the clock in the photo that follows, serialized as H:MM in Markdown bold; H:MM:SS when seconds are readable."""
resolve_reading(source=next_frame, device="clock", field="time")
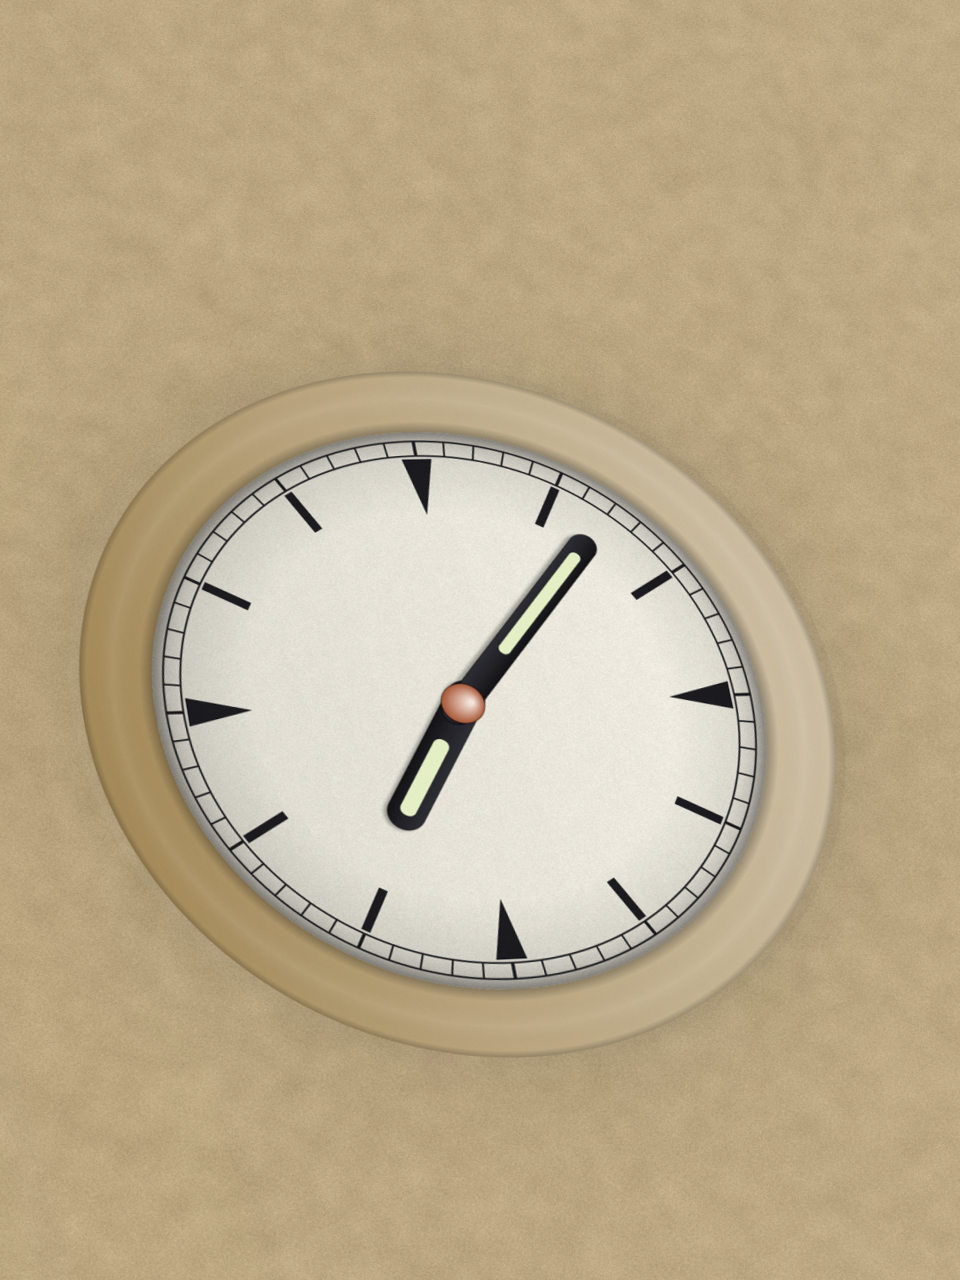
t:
**7:07**
